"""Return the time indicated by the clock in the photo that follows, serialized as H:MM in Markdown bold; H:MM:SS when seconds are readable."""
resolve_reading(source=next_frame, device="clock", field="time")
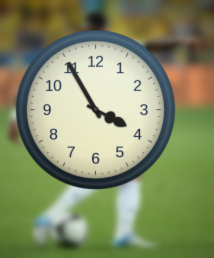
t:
**3:55**
